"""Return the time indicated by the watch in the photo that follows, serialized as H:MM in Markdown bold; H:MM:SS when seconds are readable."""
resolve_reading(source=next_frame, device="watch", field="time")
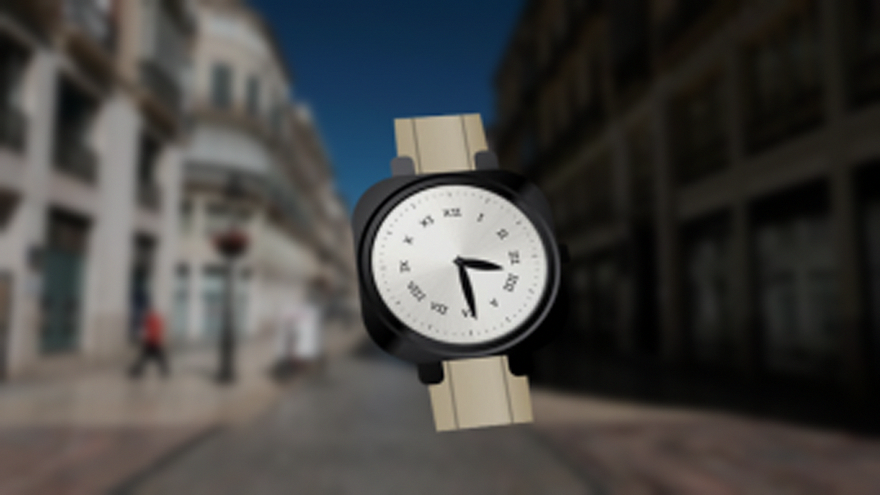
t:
**3:29**
